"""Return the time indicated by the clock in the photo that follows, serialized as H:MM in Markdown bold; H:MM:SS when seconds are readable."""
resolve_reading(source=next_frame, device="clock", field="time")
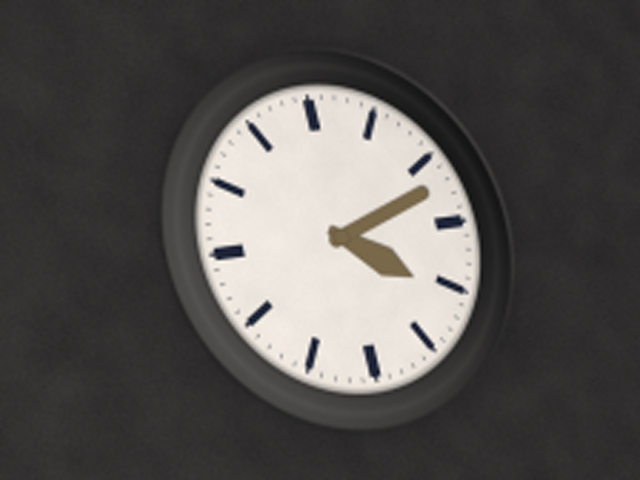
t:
**4:12**
